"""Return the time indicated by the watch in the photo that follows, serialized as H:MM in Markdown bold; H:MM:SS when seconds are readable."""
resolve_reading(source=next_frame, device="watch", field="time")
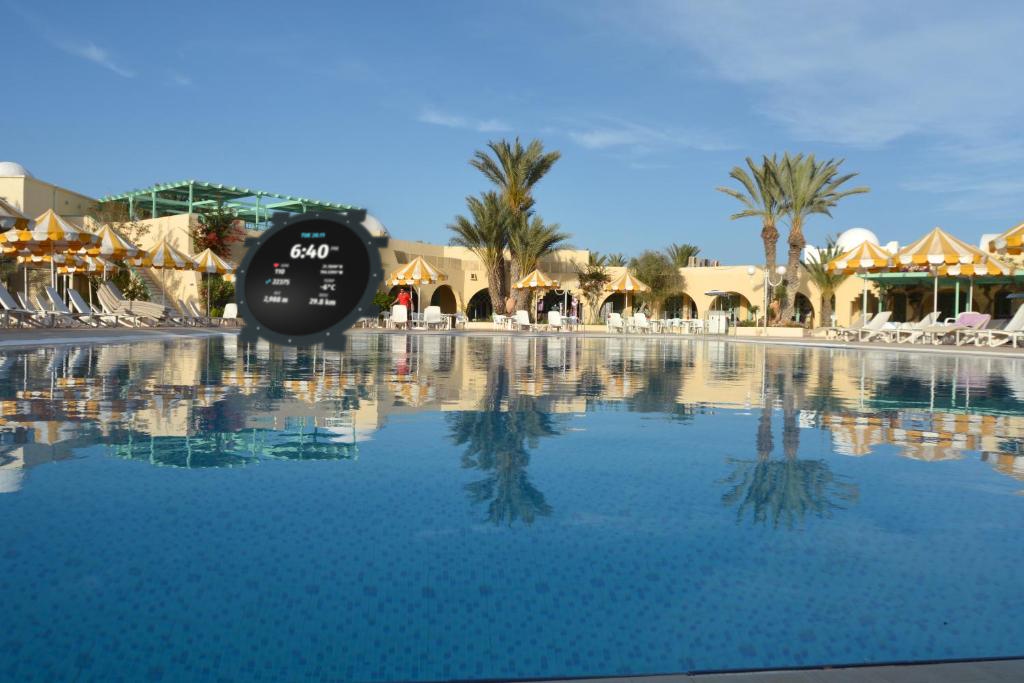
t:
**6:40**
